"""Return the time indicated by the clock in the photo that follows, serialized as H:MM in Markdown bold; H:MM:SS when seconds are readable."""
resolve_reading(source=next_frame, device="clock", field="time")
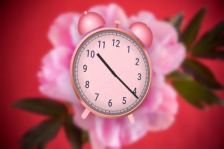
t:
**10:21**
